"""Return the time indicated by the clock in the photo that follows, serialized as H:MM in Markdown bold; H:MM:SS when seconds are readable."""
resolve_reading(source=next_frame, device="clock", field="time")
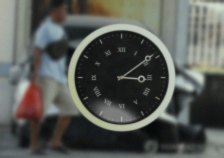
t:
**3:09**
